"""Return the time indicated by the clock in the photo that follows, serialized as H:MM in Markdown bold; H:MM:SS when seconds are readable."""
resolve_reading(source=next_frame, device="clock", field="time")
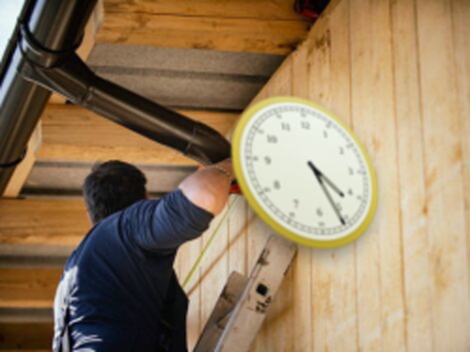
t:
**4:26**
